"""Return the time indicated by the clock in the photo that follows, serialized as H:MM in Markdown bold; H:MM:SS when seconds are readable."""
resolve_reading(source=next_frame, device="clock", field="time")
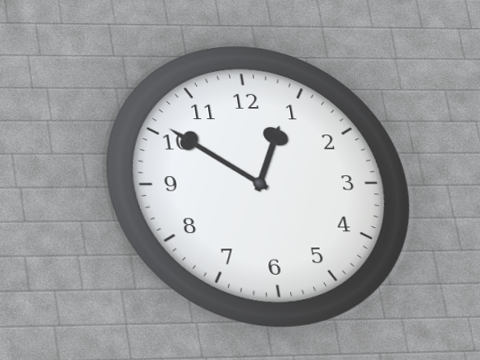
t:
**12:51**
